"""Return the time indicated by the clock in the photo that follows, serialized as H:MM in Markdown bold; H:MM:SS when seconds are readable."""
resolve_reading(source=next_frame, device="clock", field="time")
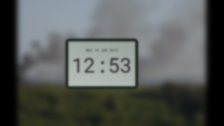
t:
**12:53**
